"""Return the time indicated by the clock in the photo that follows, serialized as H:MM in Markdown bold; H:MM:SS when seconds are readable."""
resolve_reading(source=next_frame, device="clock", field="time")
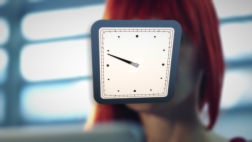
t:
**9:49**
